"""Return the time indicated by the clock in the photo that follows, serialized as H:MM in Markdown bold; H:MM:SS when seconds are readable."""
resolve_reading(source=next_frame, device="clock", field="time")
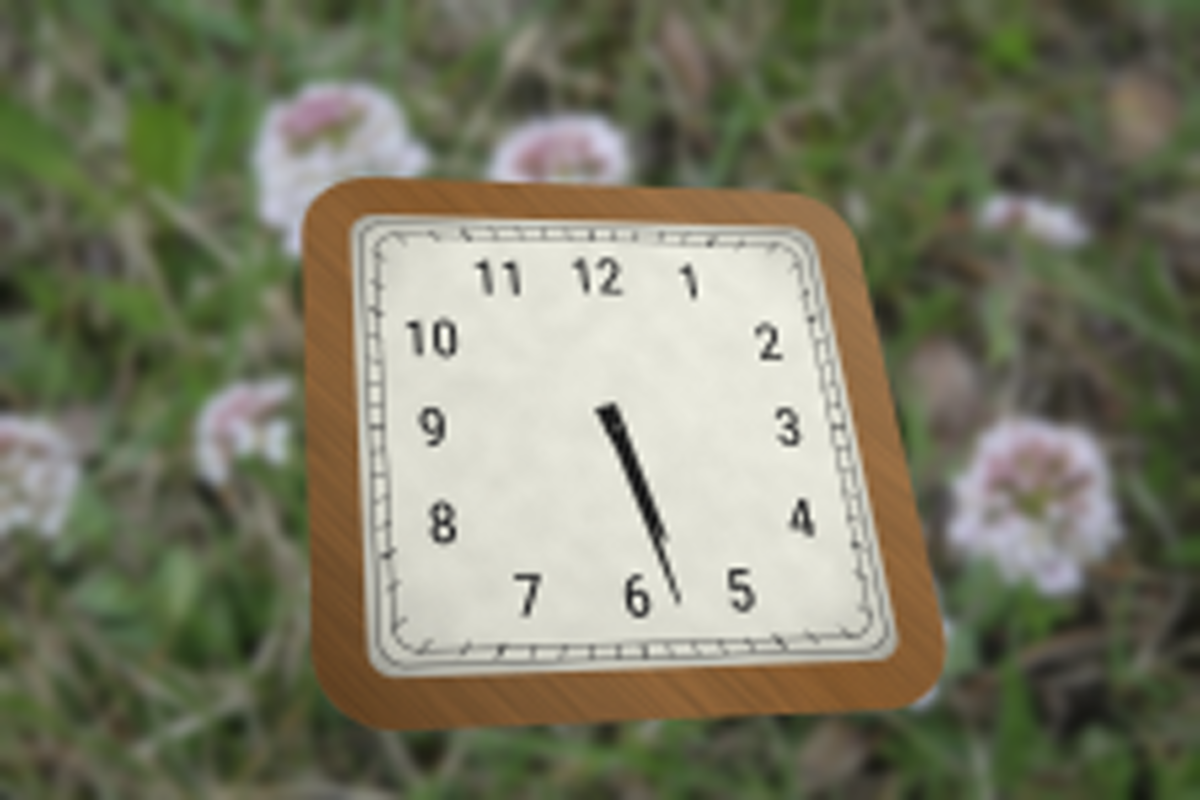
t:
**5:28**
